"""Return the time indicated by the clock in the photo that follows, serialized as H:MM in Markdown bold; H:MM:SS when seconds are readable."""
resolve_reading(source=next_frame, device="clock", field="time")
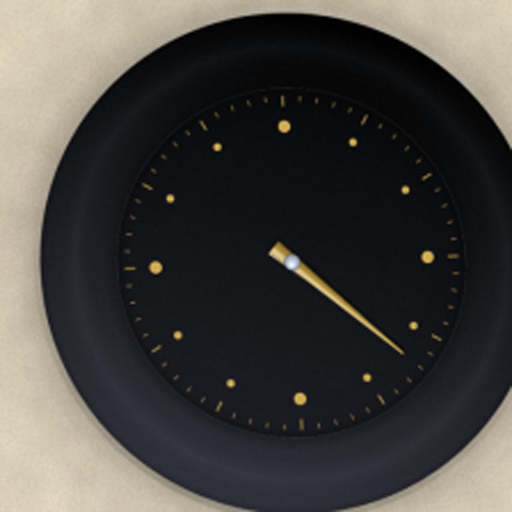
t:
**4:22**
